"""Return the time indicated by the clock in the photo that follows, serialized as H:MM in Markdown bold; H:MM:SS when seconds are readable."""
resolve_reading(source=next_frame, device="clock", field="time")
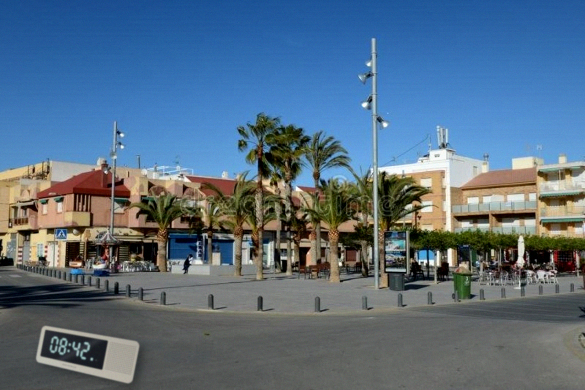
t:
**8:42**
